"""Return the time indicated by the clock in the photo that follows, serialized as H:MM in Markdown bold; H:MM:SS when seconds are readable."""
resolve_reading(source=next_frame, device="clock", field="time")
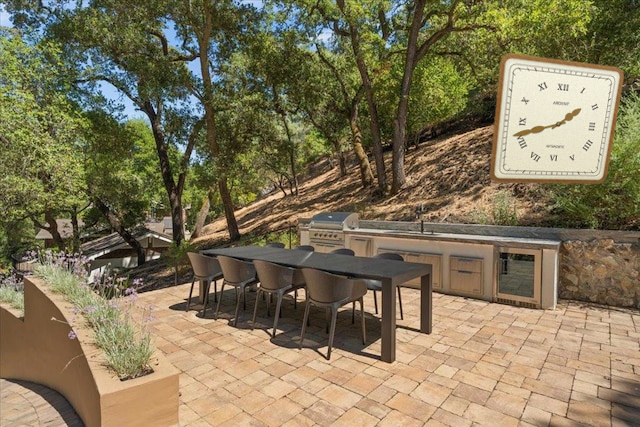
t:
**1:42**
